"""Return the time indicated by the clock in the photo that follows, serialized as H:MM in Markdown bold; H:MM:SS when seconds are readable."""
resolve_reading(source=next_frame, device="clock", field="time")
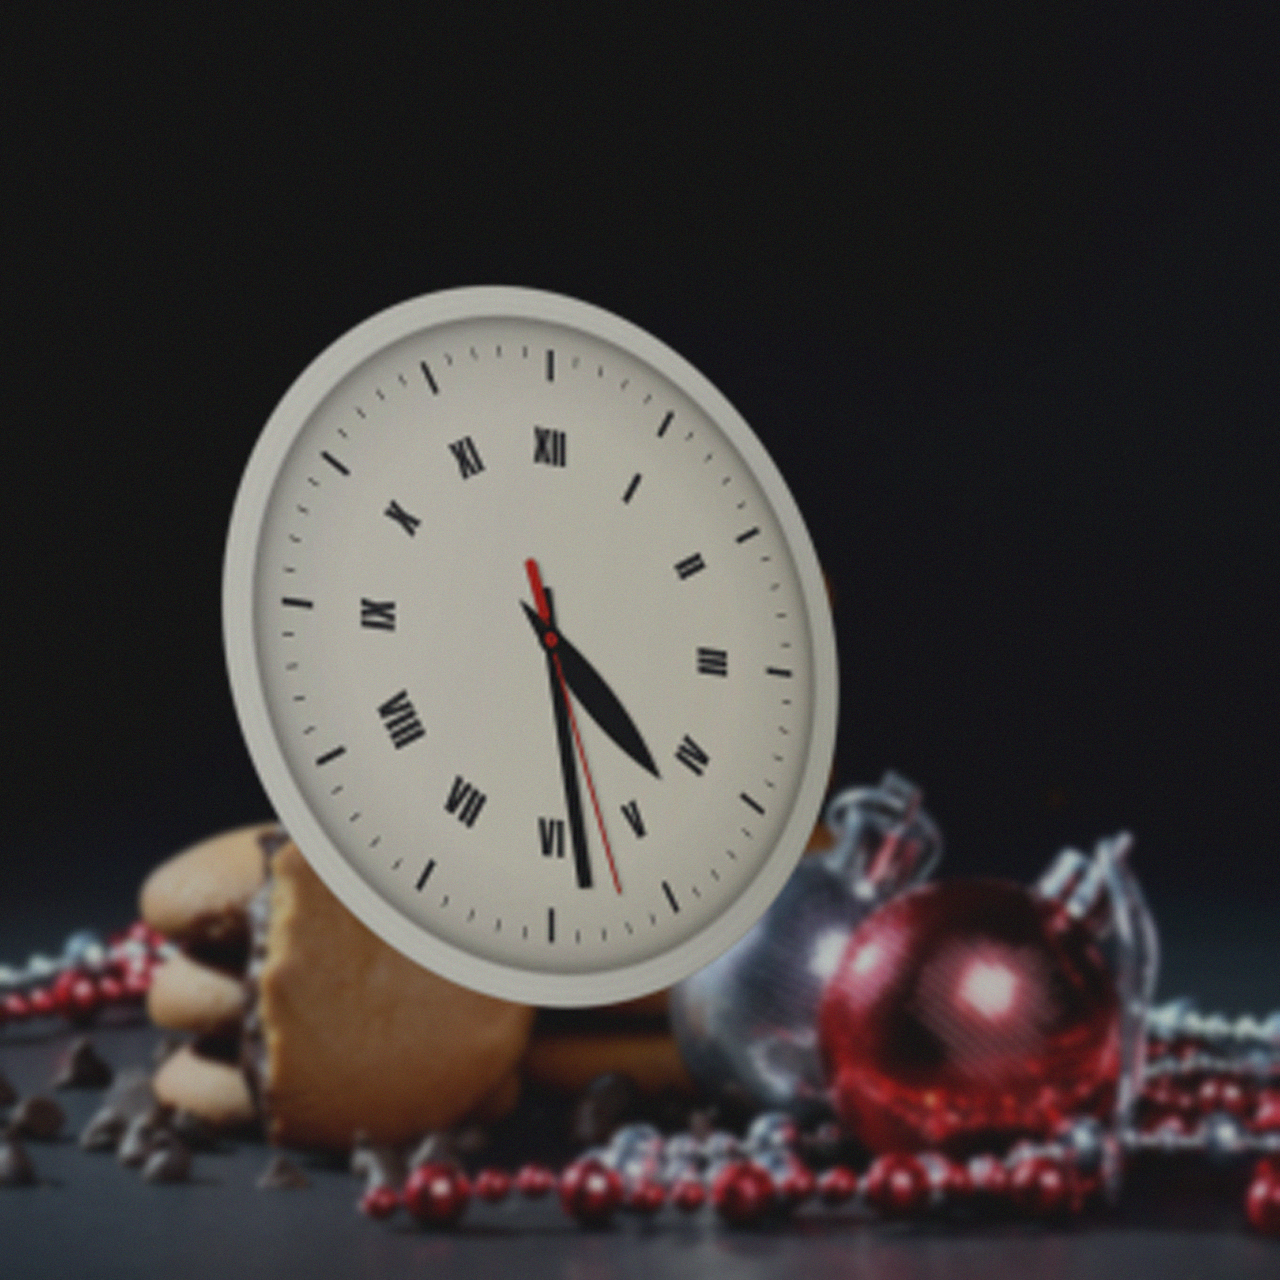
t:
**4:28:27**
